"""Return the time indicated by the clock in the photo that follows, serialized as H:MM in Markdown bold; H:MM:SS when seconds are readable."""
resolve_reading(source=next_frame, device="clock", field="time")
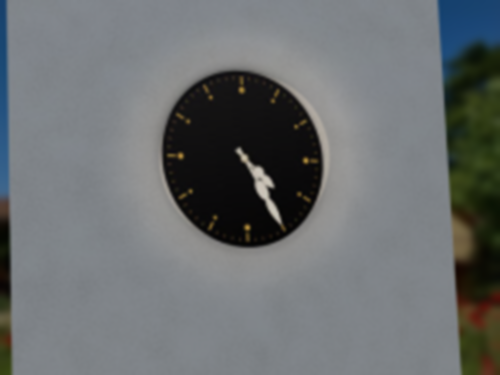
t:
**4:25**
